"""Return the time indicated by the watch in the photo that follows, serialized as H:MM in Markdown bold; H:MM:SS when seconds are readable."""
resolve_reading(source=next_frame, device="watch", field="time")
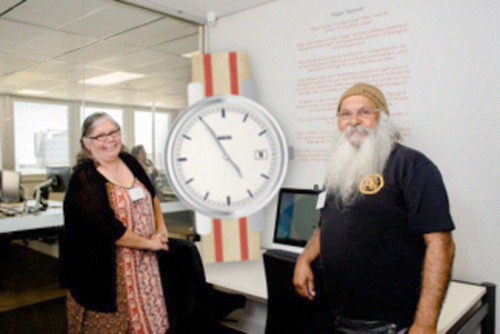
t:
**4:55**
